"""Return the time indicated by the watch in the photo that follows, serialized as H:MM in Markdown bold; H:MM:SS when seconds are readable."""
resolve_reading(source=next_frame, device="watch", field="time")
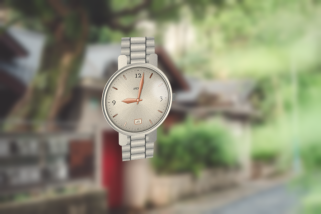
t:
**9:02**
